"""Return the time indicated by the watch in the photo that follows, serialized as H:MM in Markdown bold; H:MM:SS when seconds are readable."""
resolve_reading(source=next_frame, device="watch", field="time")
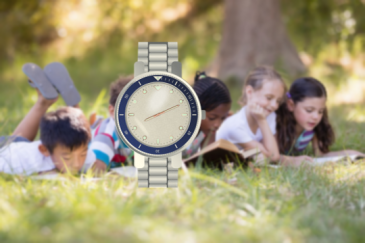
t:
**8:11**
